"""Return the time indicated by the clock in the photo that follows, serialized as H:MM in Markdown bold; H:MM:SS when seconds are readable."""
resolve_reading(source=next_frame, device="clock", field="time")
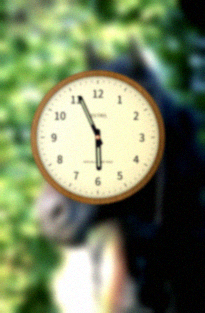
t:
**5:56**
